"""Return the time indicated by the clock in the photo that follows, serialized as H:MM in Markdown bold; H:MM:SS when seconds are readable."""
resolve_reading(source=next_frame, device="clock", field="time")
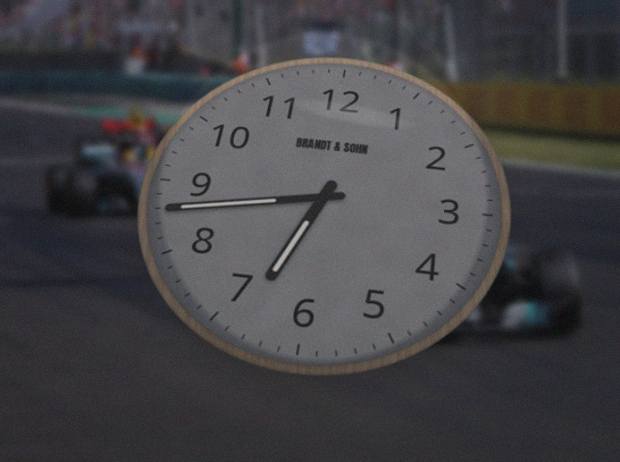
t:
**6:43**
